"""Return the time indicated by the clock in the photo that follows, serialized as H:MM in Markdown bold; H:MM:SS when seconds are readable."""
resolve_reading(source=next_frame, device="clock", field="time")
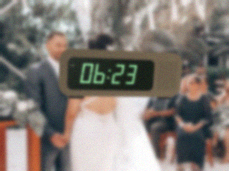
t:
**6:23**
